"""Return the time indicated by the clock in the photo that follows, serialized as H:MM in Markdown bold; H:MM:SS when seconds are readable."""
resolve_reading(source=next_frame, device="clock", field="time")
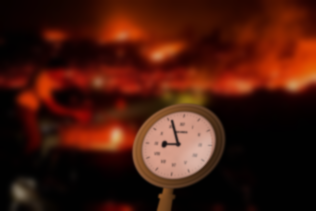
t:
**8:56**
